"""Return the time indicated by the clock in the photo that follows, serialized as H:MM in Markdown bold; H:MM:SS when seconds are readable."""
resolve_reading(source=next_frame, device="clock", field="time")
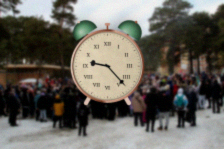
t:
**9:23**
